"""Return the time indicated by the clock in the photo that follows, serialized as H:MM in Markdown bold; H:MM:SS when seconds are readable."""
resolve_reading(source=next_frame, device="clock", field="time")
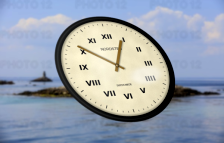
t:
**12:51**
